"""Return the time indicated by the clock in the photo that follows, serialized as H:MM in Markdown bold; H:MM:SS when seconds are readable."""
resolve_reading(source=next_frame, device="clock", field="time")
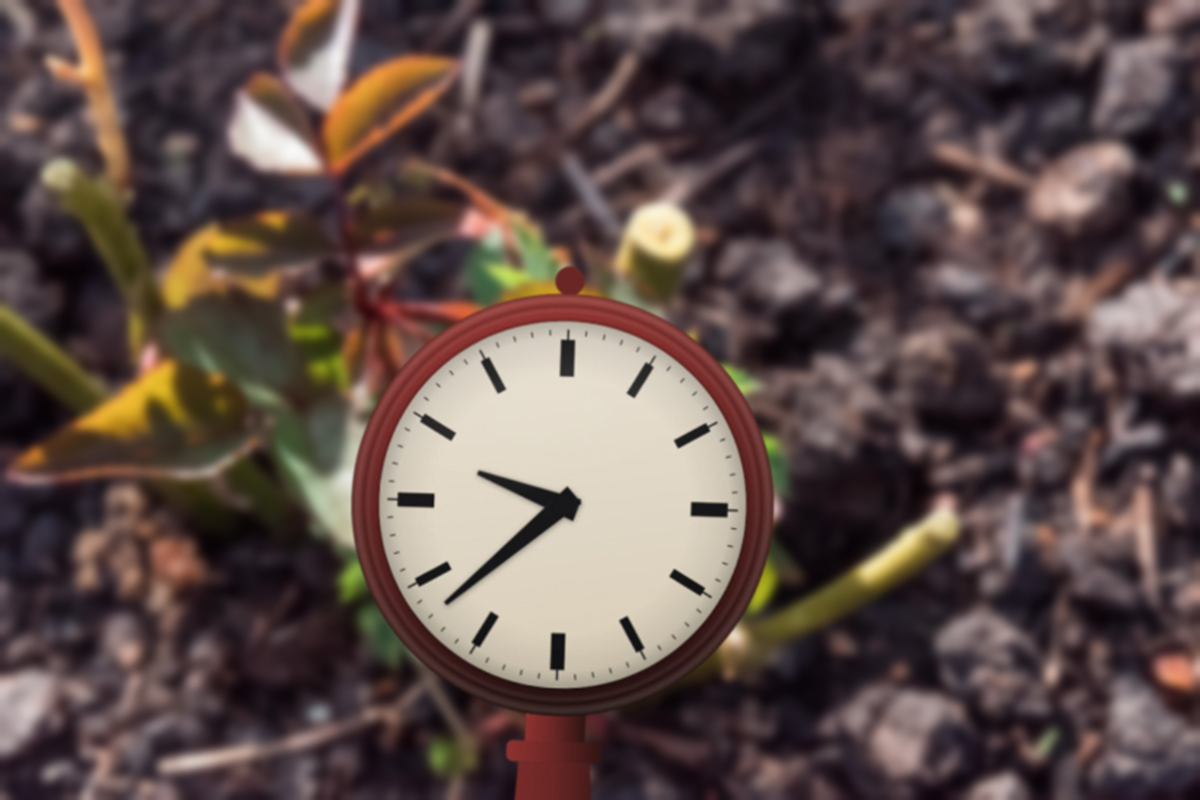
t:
**9:38**
